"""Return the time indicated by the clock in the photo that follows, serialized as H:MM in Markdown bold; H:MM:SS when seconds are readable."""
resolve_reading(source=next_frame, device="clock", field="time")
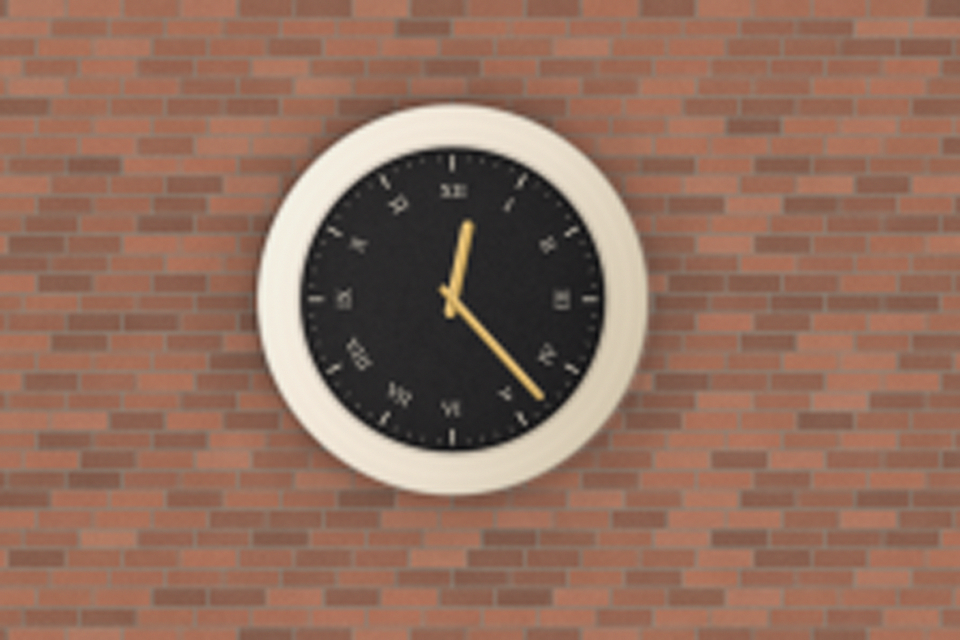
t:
**12:23**
